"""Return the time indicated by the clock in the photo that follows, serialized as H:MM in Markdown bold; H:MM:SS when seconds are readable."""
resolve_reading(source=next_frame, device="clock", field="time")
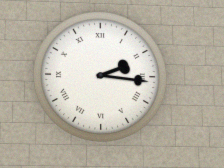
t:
**2:16**
